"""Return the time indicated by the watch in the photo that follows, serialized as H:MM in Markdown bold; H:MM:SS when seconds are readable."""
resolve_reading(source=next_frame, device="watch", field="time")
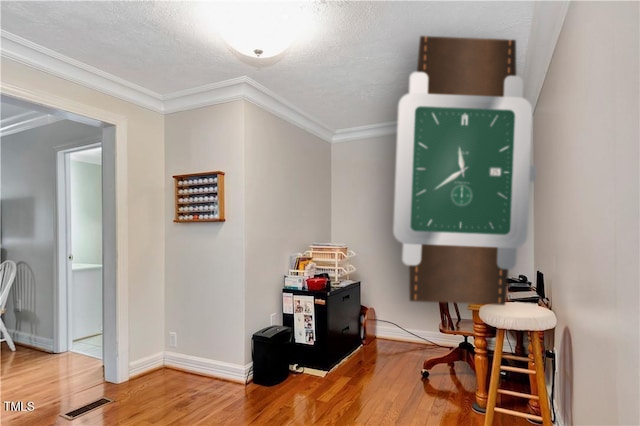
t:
**11:39**
